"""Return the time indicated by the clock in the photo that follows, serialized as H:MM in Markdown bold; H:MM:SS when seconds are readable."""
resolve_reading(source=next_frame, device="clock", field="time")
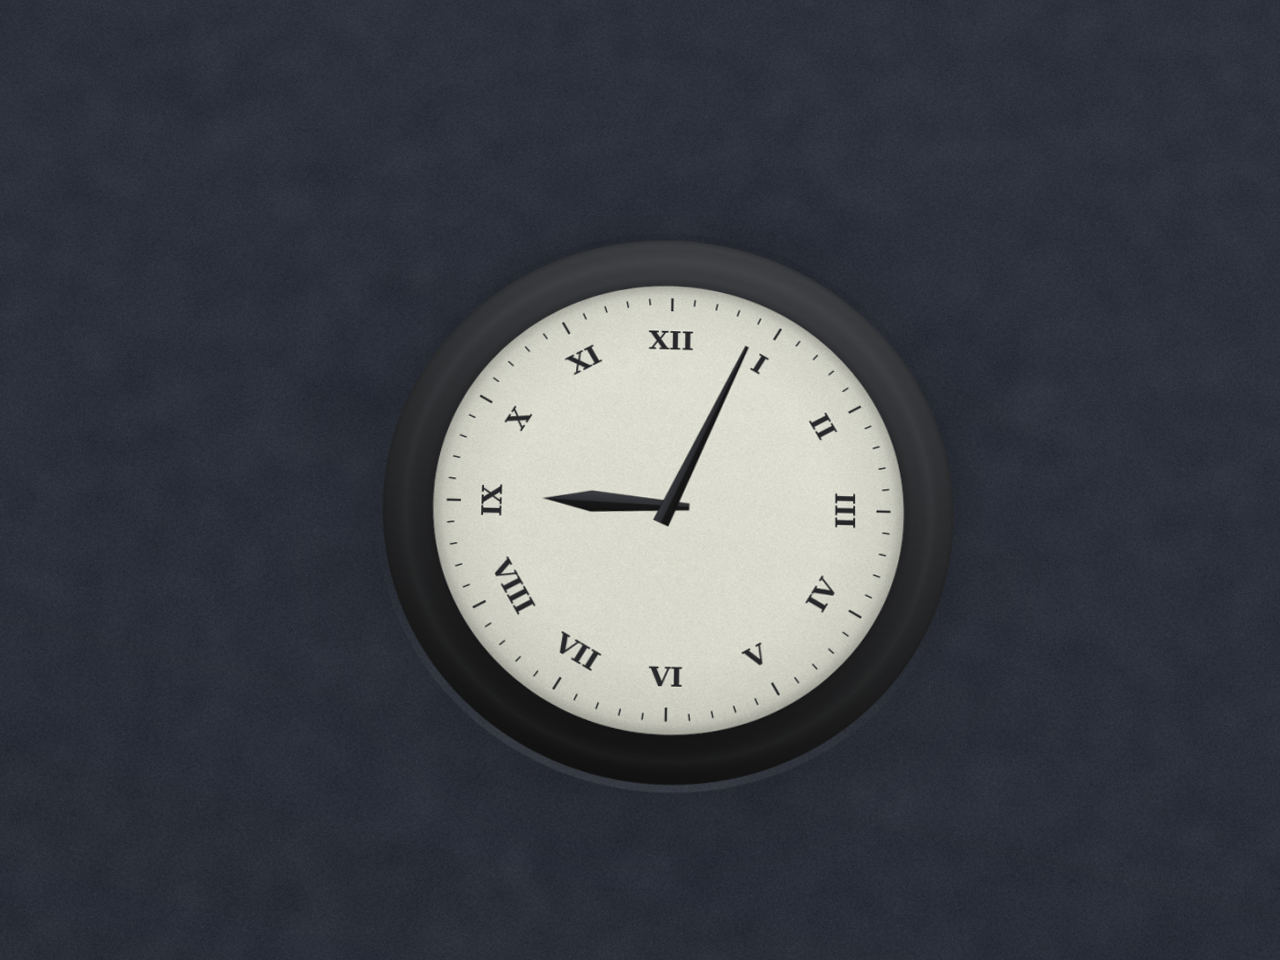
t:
**9:04**
